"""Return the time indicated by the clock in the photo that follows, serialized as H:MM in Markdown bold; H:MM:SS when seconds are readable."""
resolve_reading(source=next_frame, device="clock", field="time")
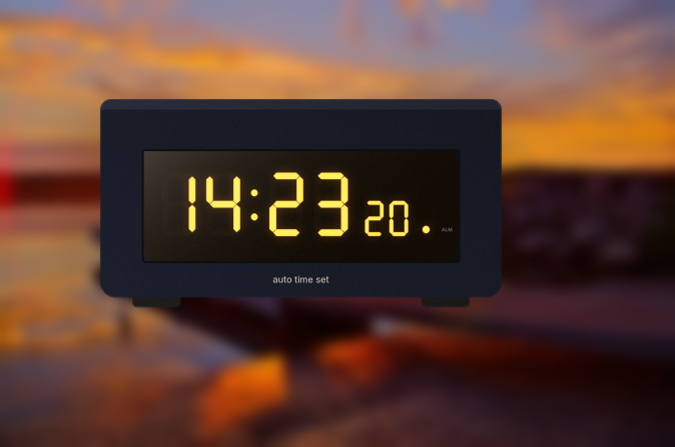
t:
**14:23:20**
